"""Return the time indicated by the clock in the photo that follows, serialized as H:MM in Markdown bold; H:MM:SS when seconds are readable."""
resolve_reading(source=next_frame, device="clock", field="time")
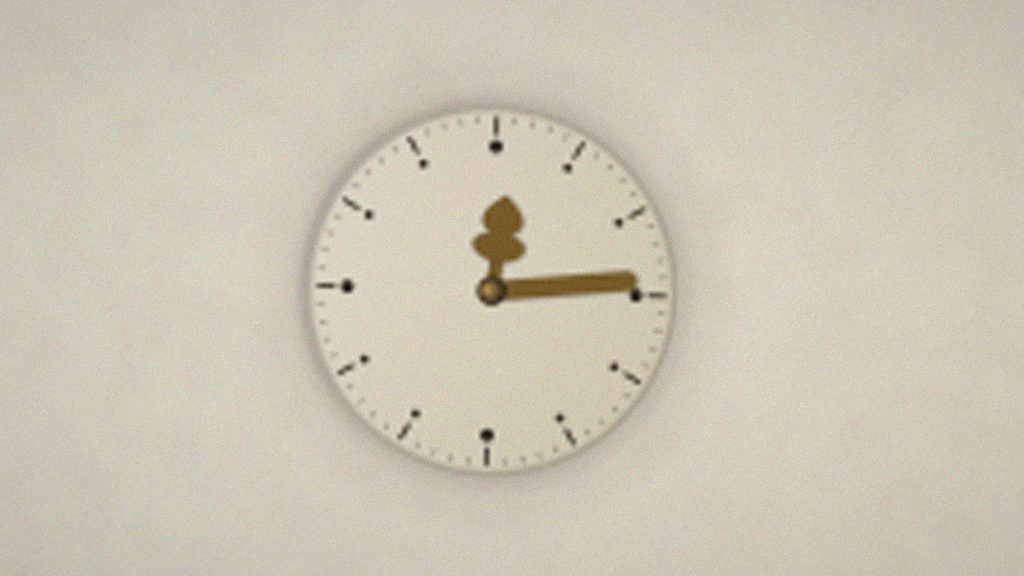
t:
**12:14**
